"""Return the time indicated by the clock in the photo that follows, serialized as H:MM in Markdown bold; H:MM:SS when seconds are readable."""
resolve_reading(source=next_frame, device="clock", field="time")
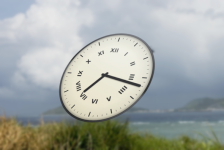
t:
**7:17**
